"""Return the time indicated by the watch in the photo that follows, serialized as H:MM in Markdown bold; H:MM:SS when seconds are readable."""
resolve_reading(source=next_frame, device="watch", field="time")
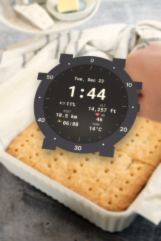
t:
**1:44**
